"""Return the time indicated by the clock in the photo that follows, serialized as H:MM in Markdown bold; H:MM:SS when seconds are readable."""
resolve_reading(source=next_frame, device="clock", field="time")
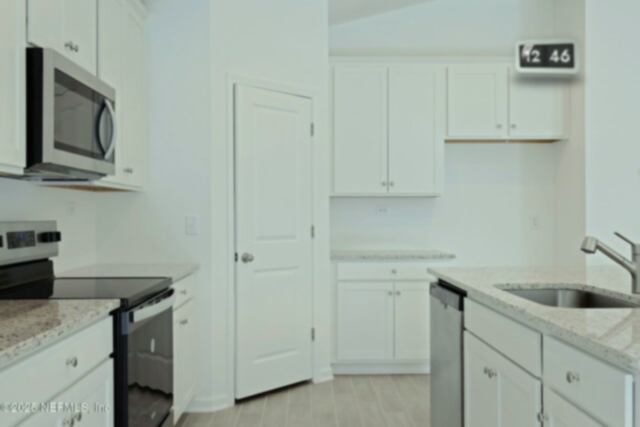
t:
**12:46**
